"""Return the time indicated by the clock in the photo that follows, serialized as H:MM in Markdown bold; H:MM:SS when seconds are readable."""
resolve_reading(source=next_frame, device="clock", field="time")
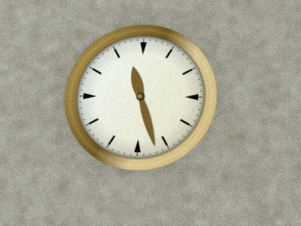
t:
**11:27**
